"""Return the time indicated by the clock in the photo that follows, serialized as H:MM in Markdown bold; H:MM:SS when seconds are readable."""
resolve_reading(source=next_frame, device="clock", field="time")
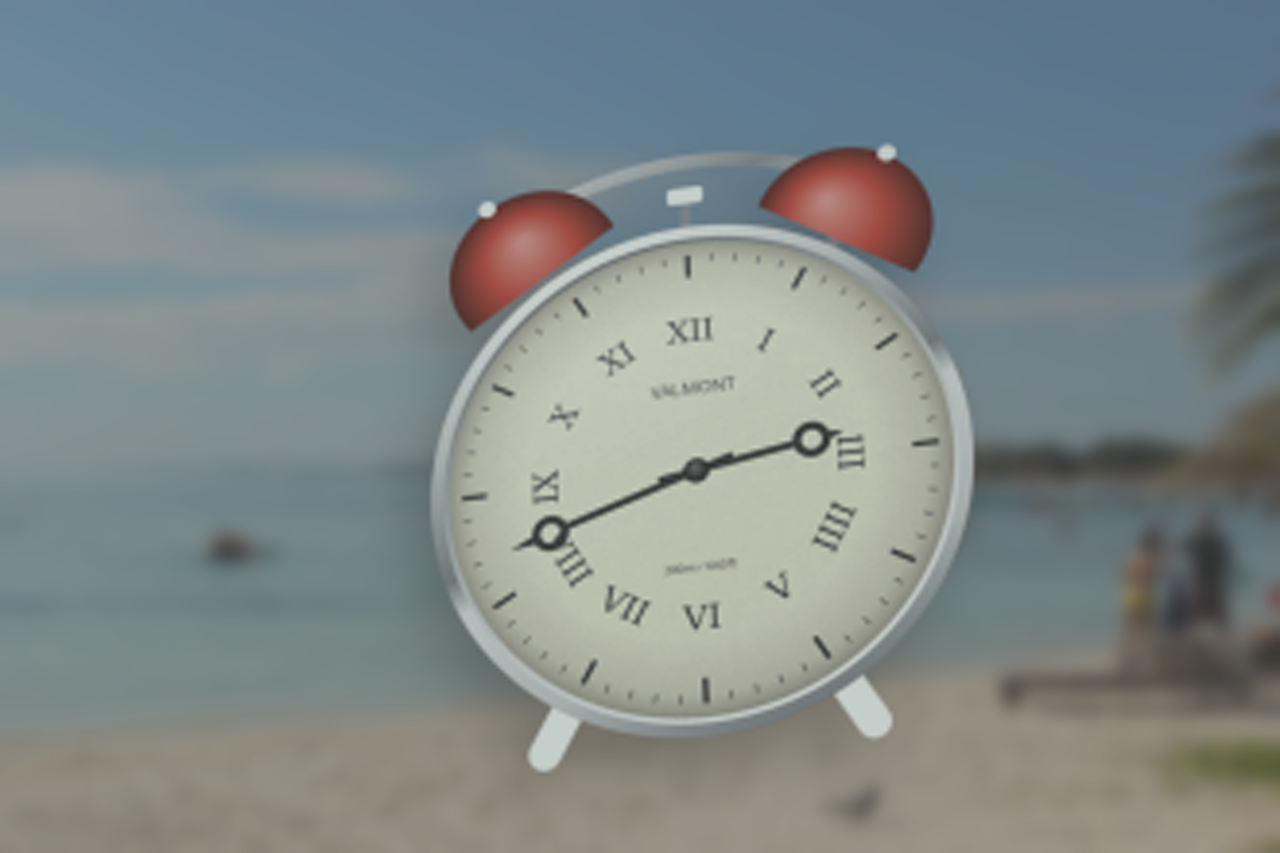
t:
**2:42**
